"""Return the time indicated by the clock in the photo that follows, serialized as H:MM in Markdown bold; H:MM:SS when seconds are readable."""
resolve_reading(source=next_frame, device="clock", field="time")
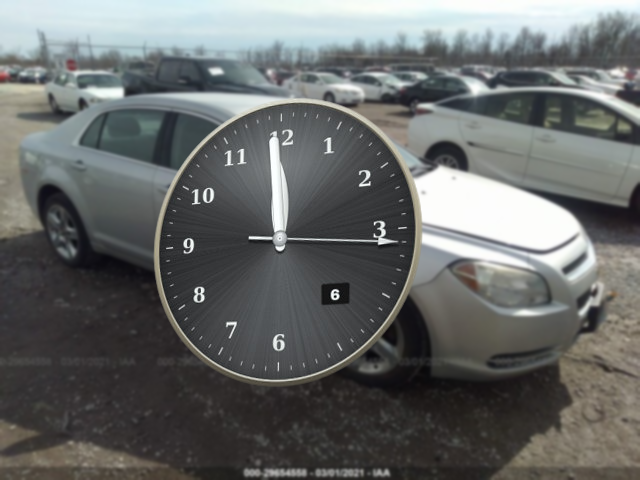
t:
**11:59:16**
